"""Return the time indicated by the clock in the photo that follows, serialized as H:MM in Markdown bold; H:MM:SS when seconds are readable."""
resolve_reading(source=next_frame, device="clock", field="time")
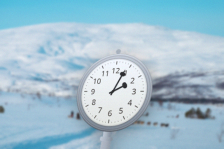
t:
**2:04**
